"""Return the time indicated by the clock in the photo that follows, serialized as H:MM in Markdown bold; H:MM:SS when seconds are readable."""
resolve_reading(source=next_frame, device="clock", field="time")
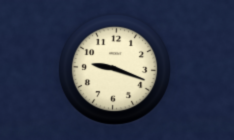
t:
**9:18**
